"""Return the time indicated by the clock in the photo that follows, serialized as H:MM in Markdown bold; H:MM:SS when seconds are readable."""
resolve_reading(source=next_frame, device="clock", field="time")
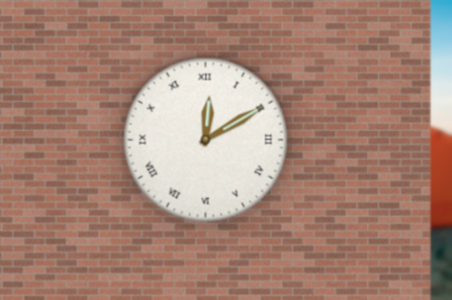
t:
**12:10**
